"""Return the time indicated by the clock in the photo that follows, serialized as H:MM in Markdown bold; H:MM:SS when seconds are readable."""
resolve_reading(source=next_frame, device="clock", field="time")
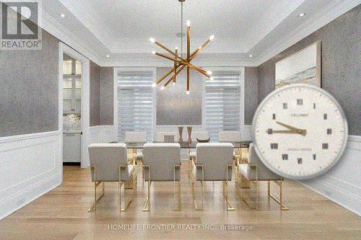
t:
**9:45**
